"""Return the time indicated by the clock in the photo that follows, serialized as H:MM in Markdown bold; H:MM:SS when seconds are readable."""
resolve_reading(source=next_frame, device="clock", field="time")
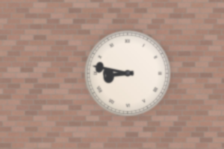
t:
**8:47**
